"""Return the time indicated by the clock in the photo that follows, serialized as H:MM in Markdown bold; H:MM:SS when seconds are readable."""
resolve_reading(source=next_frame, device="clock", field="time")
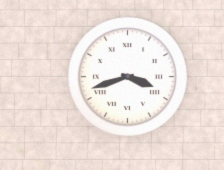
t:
**3:42**
